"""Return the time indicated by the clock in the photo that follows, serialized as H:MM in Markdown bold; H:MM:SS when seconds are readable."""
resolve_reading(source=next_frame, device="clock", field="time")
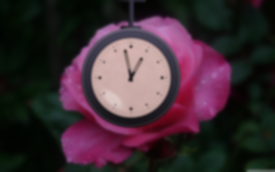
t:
**12:58**
